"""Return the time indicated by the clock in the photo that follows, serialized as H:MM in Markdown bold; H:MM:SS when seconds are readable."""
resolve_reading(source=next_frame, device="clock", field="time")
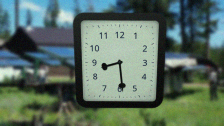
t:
**8:29**
